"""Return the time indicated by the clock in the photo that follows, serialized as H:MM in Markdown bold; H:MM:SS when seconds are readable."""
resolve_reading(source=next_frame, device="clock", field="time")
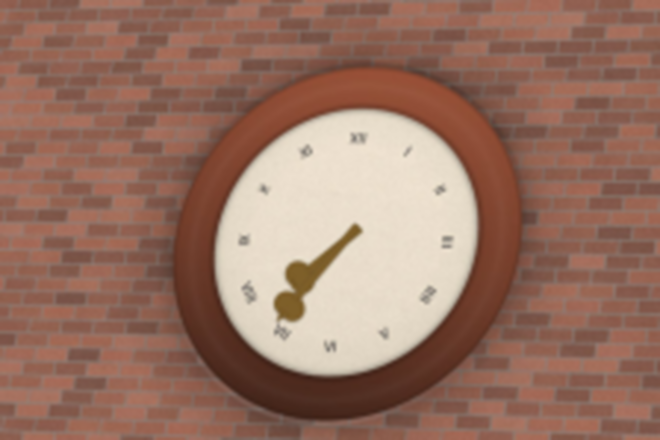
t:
**7:36**
